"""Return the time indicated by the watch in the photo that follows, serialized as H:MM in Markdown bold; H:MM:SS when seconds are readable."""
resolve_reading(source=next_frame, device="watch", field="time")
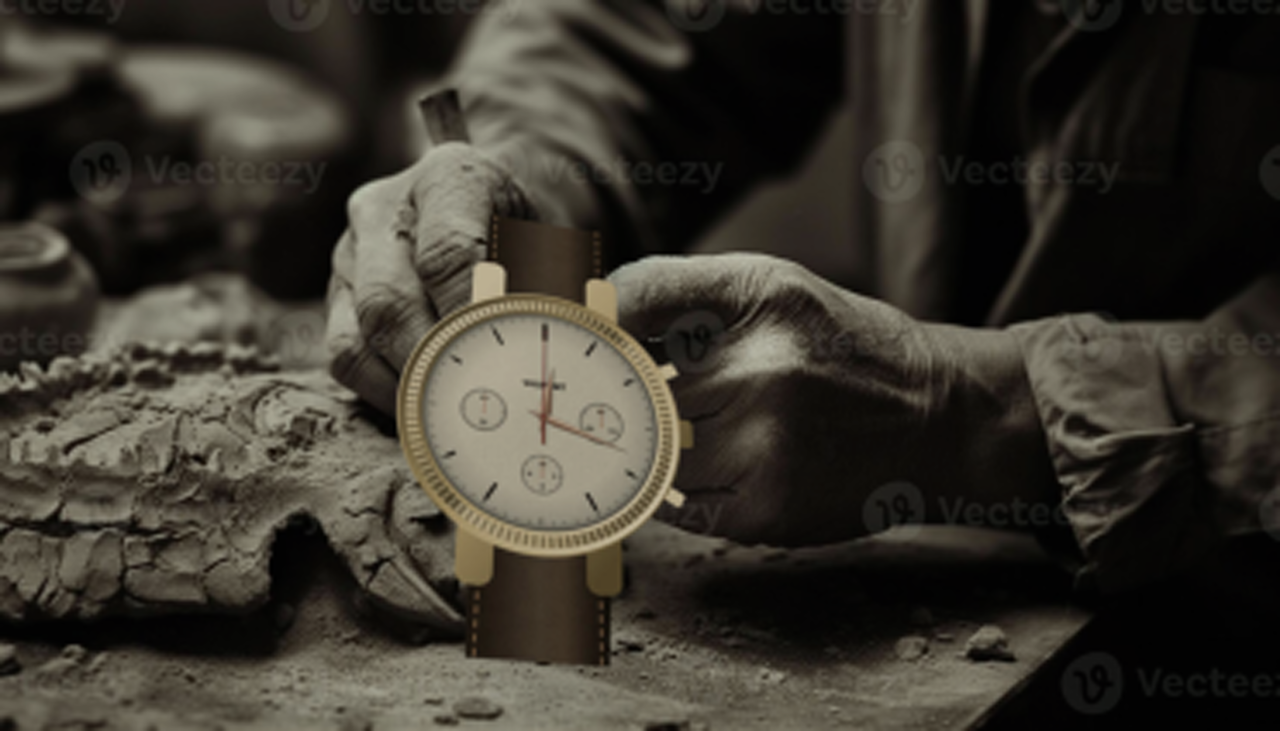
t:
**12:18**
